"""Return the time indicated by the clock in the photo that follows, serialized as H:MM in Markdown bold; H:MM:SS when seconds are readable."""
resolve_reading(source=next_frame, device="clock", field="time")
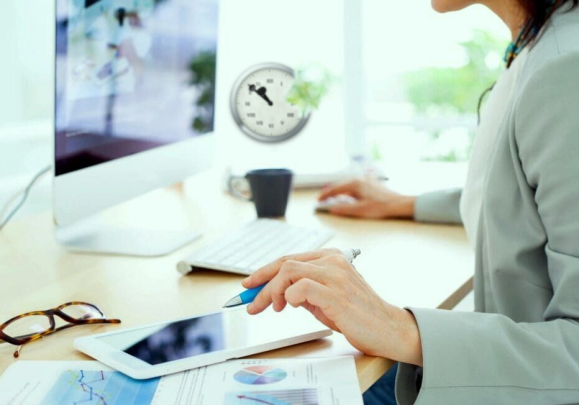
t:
**10:52**
